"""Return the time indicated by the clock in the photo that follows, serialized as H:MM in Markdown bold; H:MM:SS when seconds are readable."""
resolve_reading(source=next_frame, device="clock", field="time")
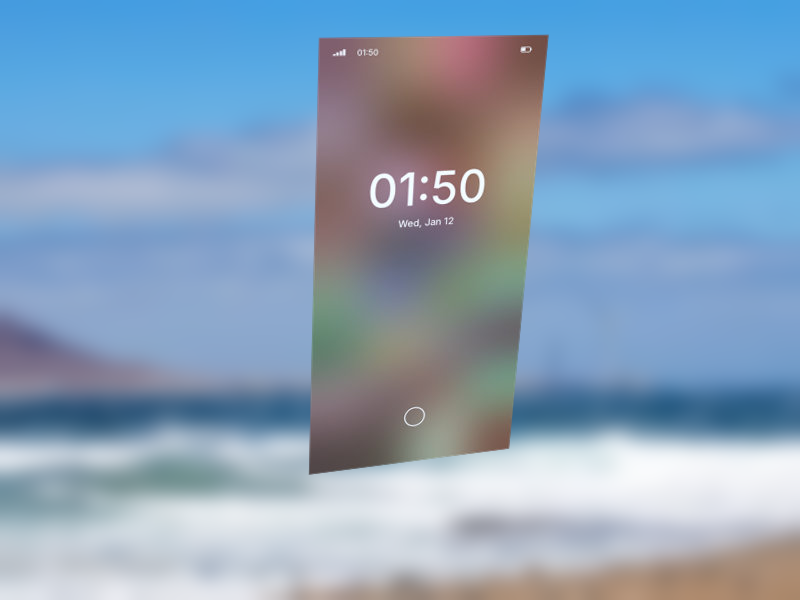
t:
**1:50**
